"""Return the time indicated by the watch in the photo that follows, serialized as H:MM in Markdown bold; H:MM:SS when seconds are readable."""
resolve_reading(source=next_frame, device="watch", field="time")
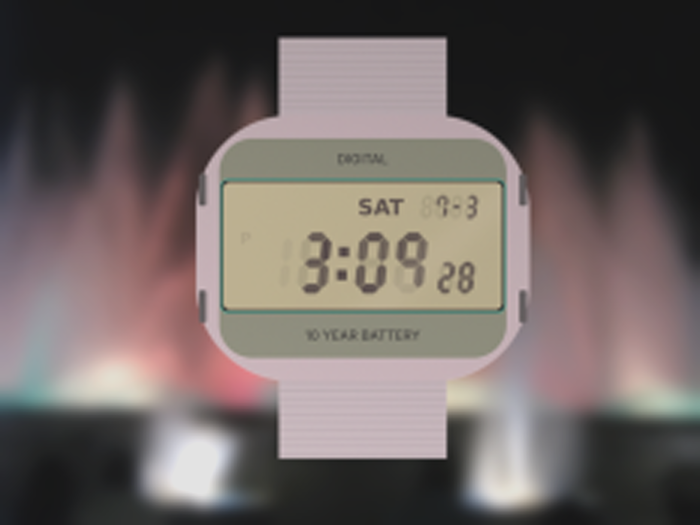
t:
**3:09:28**
